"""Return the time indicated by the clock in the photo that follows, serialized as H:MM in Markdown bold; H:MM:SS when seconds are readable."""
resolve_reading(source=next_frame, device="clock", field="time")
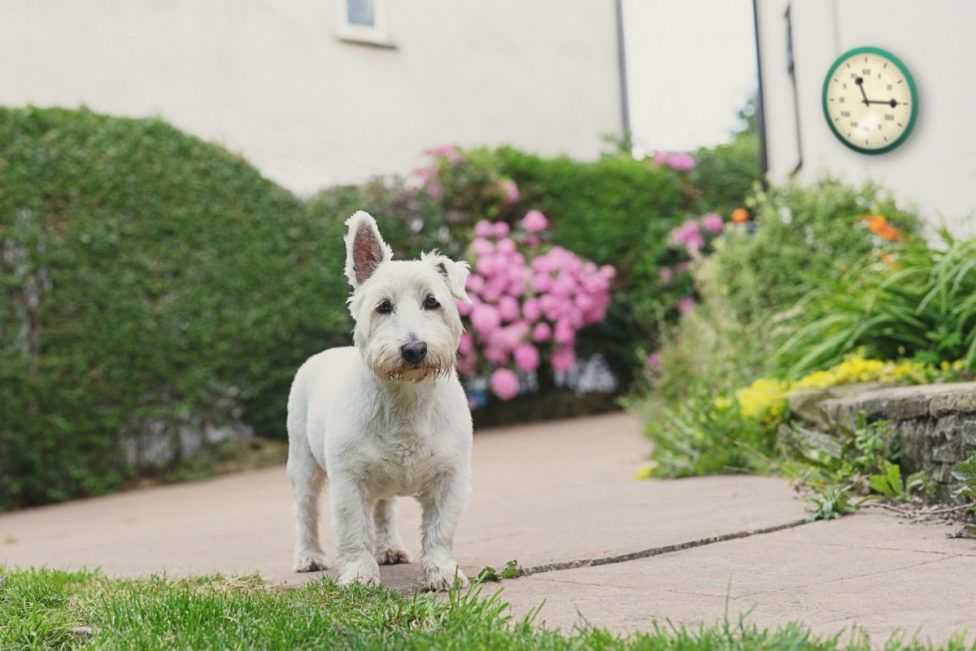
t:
**11:15**
